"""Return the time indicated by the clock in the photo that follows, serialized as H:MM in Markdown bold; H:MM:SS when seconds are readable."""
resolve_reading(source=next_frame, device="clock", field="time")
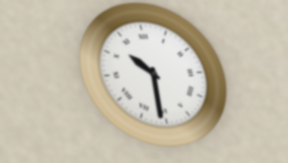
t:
**10:31**
